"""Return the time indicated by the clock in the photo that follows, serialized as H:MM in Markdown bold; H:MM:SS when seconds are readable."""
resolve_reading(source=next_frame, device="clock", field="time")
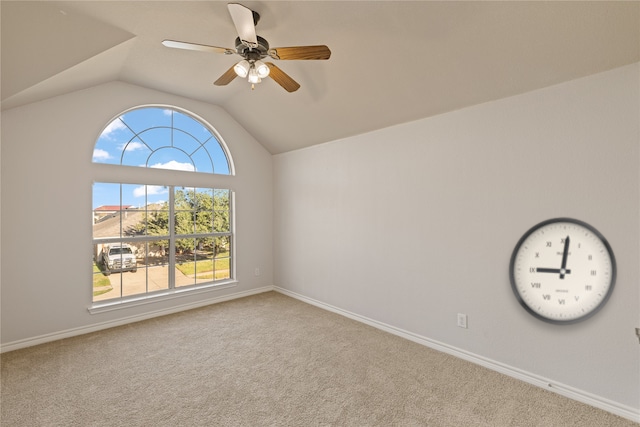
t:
**9:01**
